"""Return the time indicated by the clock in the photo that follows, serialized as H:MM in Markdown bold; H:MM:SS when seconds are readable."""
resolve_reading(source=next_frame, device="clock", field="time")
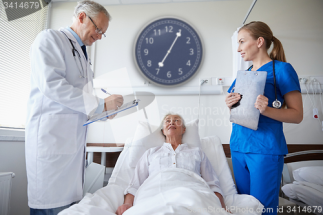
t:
**7:05**
